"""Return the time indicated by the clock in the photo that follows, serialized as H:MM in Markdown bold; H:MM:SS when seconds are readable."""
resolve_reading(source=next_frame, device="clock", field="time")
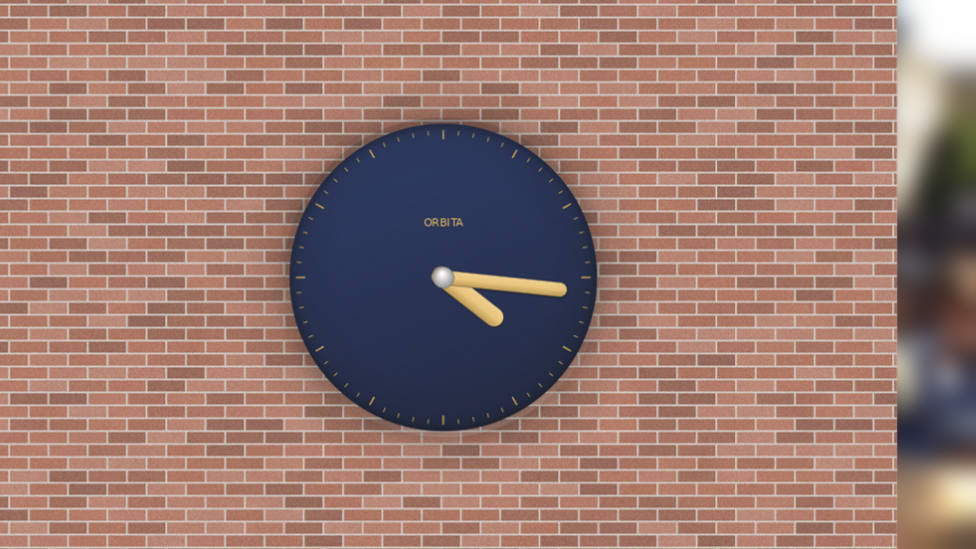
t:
**4:16**
